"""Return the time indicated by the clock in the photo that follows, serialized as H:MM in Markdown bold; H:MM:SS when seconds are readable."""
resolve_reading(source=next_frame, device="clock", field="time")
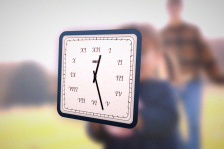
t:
**12:27**
